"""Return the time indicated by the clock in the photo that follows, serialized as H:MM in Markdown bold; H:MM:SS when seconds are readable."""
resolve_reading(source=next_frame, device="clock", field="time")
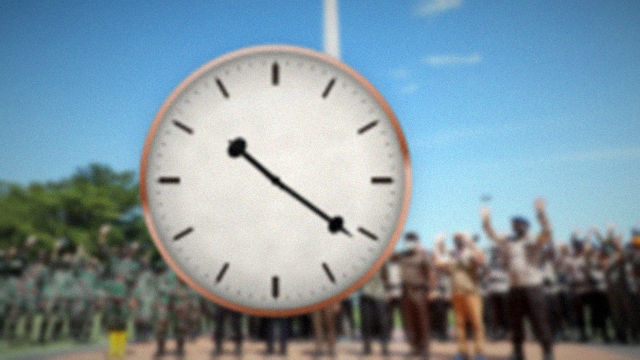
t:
**10:21**
